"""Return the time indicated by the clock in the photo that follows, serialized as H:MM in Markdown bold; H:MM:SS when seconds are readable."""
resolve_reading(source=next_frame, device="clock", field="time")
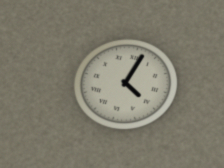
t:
**4:02**
